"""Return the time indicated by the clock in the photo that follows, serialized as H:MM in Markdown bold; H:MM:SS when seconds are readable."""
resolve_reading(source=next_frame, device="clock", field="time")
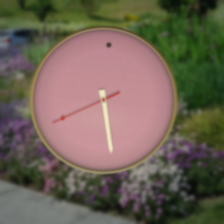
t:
**5:27:40**
